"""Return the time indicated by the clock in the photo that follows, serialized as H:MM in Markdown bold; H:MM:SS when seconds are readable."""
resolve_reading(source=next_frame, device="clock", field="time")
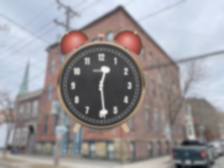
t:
**12:29**
